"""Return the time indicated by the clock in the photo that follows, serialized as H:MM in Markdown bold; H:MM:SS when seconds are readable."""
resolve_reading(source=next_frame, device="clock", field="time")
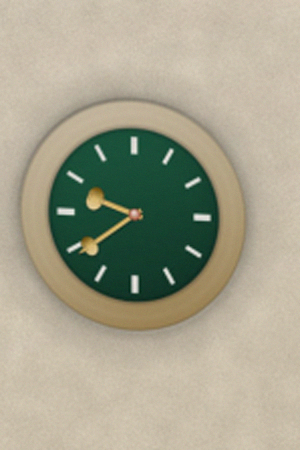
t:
**9:39**
